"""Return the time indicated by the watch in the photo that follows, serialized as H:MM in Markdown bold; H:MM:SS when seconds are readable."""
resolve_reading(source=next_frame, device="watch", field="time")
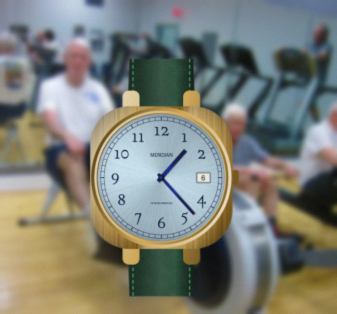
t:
**1:23**
